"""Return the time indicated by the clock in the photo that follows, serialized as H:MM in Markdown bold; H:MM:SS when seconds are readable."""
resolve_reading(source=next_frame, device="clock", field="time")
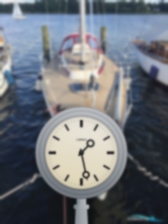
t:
**1:28**
